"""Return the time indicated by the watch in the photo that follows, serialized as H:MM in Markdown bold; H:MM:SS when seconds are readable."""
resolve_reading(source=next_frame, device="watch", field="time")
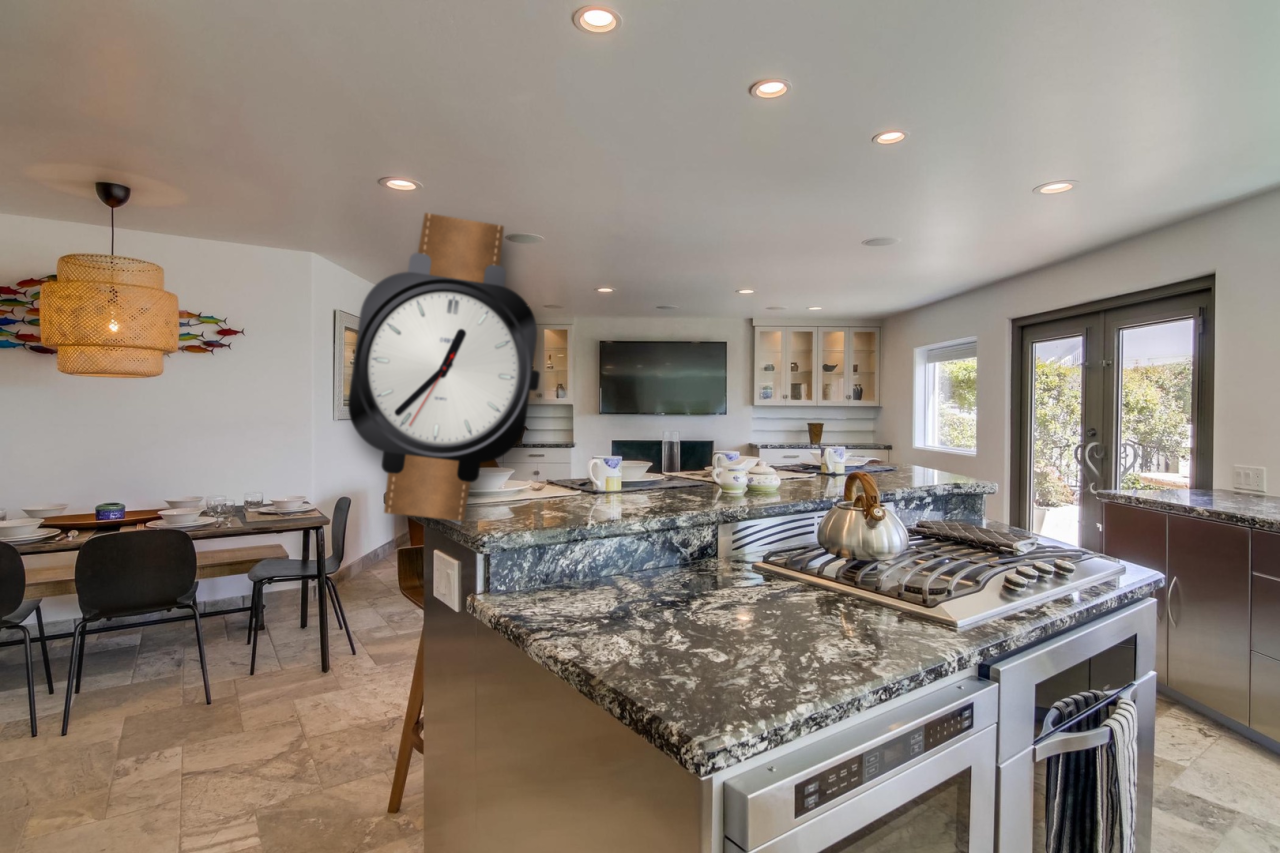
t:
**12:36:34**
